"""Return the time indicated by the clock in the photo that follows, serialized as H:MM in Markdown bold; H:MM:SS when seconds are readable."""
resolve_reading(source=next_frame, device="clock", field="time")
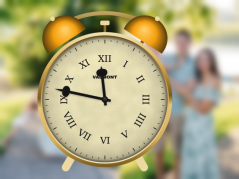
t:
**11:47**
